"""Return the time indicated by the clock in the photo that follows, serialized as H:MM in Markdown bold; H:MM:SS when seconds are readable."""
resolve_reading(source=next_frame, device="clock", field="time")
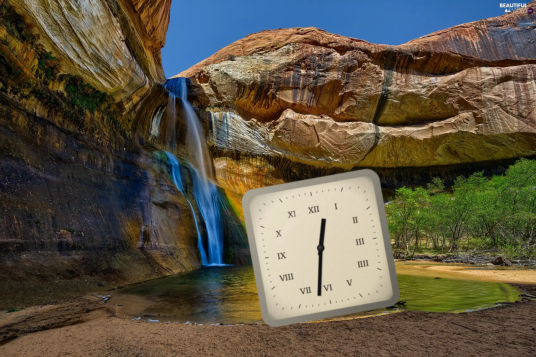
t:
**12:32**
